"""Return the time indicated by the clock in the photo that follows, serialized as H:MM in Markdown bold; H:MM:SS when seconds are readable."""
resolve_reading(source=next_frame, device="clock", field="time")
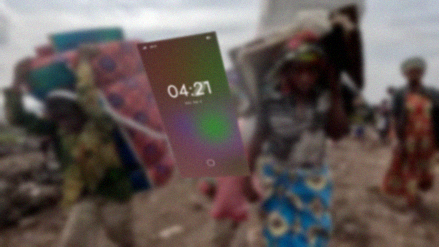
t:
**4:21**
